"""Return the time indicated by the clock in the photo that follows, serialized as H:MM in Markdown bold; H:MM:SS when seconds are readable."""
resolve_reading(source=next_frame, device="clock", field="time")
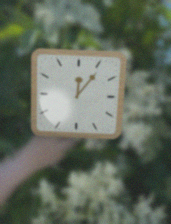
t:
**12:06**
